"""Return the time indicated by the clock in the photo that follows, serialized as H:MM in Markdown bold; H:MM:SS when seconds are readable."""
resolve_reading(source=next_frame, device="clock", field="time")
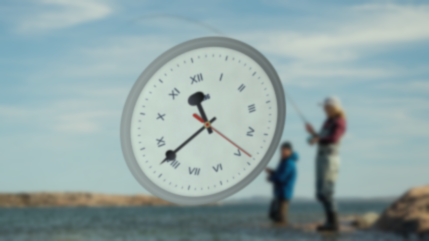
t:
**11:41:24**
